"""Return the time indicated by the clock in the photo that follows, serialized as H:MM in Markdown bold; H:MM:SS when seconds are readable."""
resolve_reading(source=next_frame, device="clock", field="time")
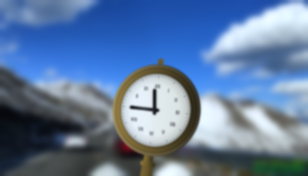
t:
**11:45**
